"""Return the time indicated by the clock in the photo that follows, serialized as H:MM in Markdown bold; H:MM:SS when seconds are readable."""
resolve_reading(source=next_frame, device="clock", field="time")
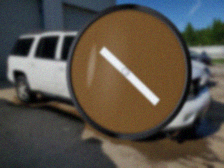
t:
**10:22**
